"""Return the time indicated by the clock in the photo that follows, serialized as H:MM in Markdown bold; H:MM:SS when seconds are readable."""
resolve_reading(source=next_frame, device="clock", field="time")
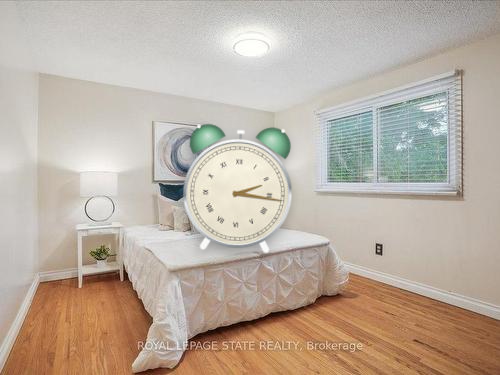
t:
**2:16**
